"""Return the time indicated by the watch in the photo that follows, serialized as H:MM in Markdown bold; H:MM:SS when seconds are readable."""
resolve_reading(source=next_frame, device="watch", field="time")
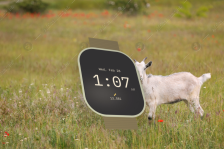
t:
**1:07**
